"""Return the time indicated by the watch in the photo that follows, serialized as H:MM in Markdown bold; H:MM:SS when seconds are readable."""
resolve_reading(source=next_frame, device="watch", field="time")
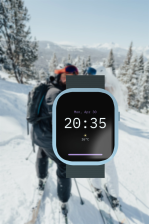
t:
**20:35**
